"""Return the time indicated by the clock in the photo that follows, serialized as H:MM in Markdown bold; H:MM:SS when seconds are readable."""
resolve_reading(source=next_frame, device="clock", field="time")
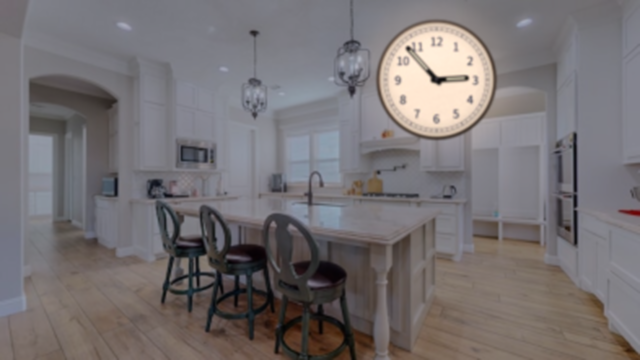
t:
**2:53**
